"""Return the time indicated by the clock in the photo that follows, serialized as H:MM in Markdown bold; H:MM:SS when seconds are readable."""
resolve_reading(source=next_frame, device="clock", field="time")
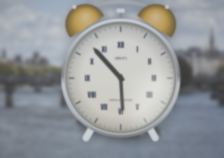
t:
**5:53**
